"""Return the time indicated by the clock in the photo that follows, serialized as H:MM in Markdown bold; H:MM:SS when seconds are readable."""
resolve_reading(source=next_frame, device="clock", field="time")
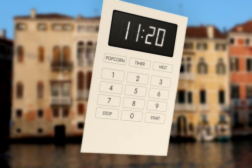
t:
**11:20**
